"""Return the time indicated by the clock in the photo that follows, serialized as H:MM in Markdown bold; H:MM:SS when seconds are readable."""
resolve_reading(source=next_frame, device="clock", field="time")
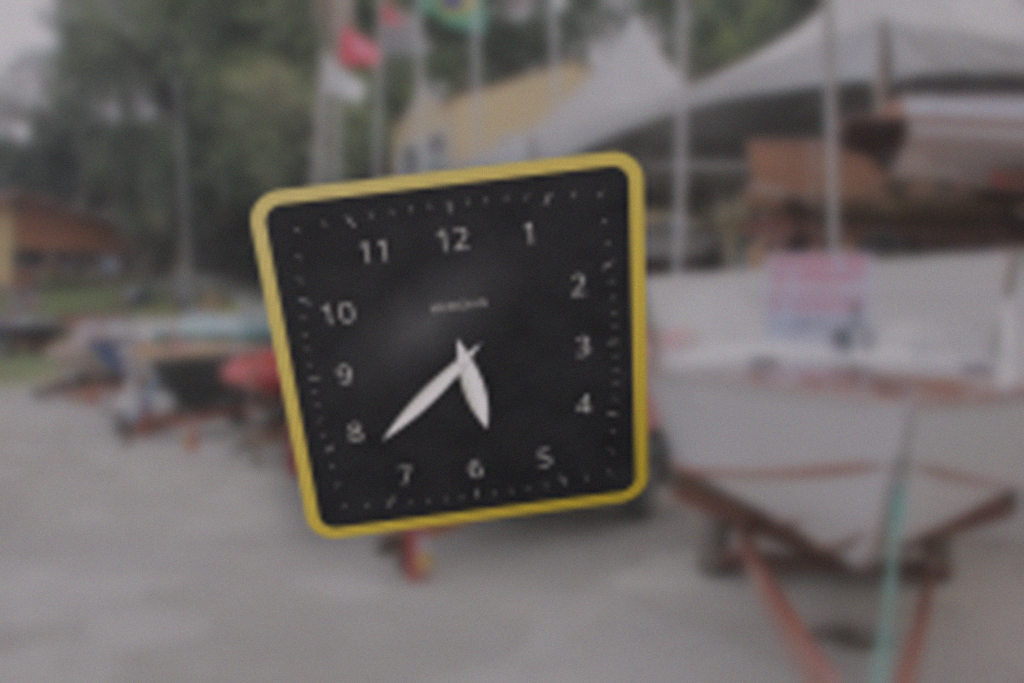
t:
**5:38**
